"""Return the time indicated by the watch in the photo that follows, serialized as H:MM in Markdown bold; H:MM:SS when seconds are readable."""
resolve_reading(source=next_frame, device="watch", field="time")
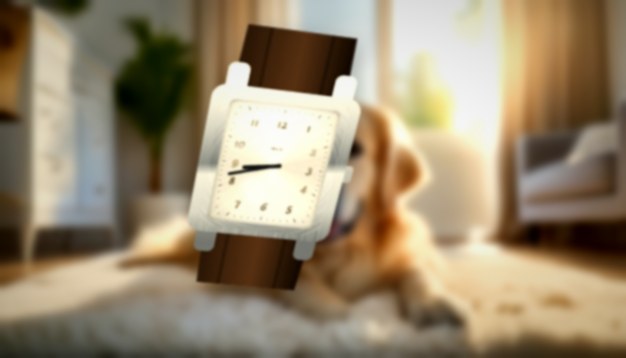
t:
**8:42**
